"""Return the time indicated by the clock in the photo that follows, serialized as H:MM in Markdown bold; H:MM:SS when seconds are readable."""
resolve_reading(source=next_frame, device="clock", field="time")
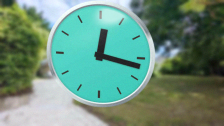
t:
**12:17**
